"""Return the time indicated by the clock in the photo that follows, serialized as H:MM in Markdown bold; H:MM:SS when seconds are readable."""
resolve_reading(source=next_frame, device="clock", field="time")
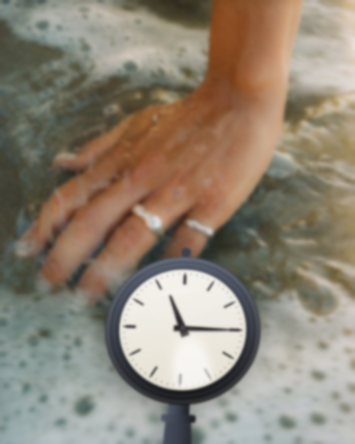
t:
**11:15**
